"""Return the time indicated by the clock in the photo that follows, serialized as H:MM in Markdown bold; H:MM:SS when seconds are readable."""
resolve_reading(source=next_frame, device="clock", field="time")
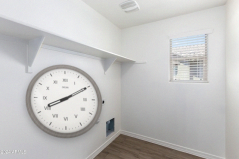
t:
**8:10**
